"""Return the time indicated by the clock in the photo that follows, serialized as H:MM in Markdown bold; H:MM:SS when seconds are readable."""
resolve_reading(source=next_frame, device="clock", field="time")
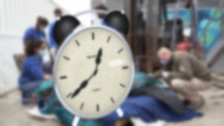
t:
**12:39**
